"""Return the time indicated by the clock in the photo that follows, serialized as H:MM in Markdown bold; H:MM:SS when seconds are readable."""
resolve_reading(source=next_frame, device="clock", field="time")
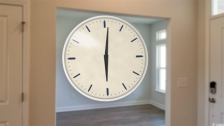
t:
**6:01**
